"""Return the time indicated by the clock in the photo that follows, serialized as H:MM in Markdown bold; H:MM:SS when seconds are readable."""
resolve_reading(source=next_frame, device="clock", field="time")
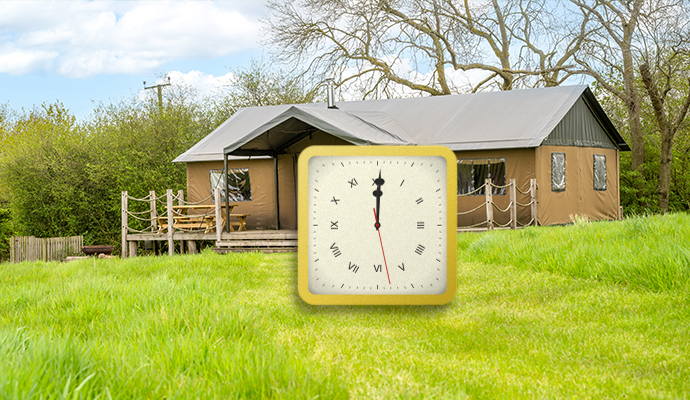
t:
**12:00:28**
